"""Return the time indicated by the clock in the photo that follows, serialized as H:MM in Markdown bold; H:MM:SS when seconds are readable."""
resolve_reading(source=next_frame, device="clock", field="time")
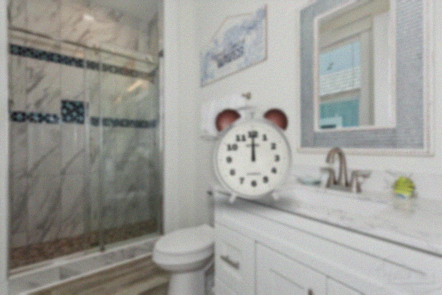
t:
**12:00**
